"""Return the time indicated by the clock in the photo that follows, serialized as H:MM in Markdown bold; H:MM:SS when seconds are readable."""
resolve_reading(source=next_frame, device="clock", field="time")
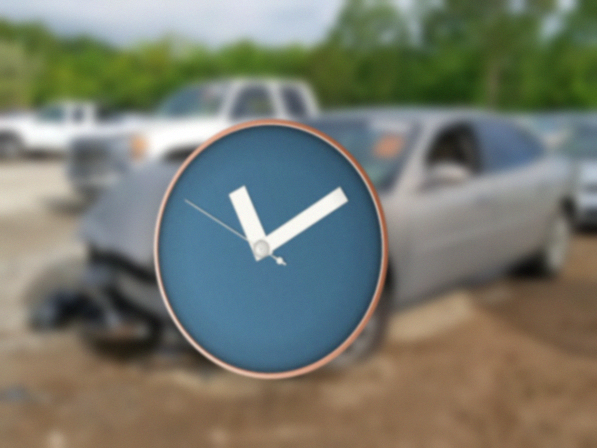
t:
**11:09:50**
